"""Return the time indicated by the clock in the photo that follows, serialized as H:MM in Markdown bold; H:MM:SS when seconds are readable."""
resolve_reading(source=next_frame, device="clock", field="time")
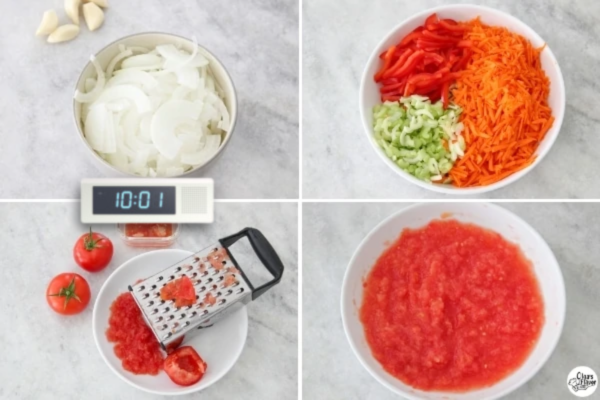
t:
**10:01**
